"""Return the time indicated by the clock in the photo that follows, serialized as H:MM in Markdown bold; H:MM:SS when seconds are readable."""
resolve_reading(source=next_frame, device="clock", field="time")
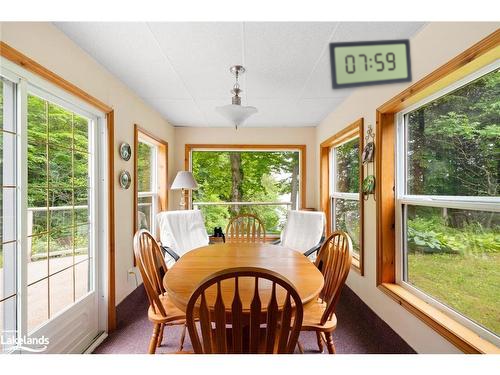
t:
**7:59**
